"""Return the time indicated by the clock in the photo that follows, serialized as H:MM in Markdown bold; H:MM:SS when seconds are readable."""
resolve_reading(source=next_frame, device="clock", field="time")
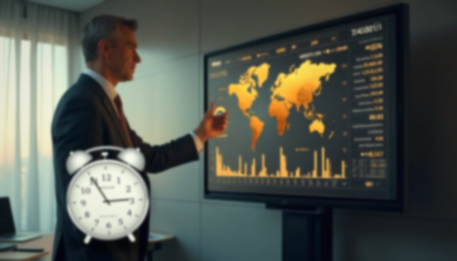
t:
**2:55**
